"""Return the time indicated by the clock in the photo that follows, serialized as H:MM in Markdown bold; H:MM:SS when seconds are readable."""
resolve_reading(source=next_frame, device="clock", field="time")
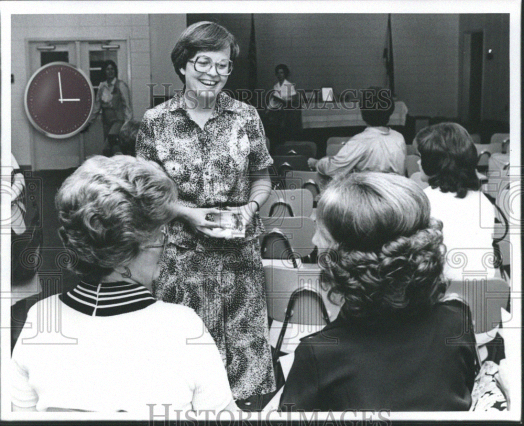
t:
**2:59**
